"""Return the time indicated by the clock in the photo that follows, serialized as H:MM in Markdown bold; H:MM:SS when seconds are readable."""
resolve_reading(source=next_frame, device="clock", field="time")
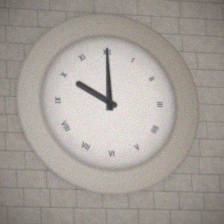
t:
**10:00**
